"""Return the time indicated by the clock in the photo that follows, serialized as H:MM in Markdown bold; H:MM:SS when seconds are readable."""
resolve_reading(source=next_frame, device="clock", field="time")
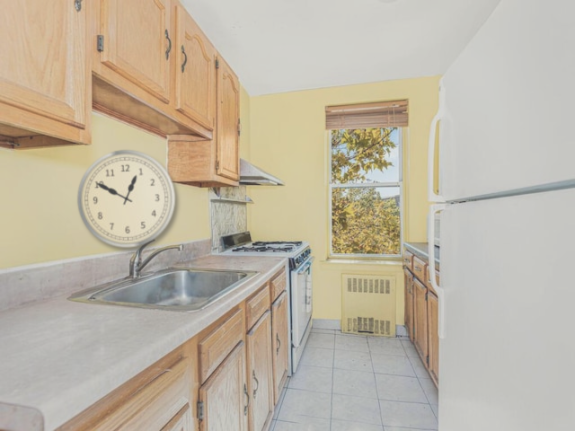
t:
**12:50**
